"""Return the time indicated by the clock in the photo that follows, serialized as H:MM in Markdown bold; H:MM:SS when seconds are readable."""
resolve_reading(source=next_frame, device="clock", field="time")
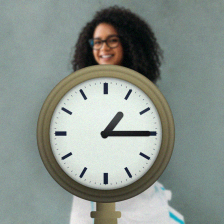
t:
**1:15**
